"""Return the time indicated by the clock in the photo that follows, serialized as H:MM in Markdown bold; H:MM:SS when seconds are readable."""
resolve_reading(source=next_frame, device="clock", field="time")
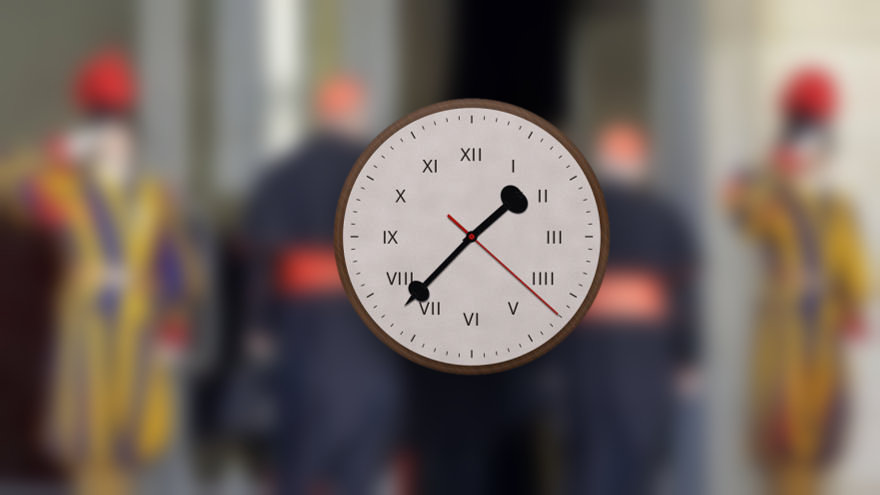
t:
**1:37:22**
